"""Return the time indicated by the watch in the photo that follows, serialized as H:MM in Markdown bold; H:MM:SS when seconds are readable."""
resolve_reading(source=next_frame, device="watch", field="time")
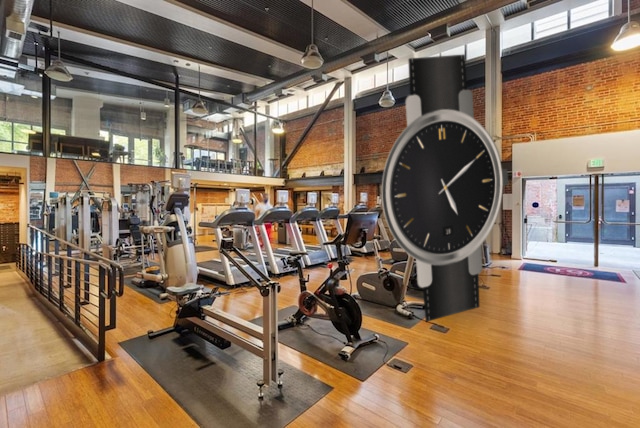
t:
**5:10**
